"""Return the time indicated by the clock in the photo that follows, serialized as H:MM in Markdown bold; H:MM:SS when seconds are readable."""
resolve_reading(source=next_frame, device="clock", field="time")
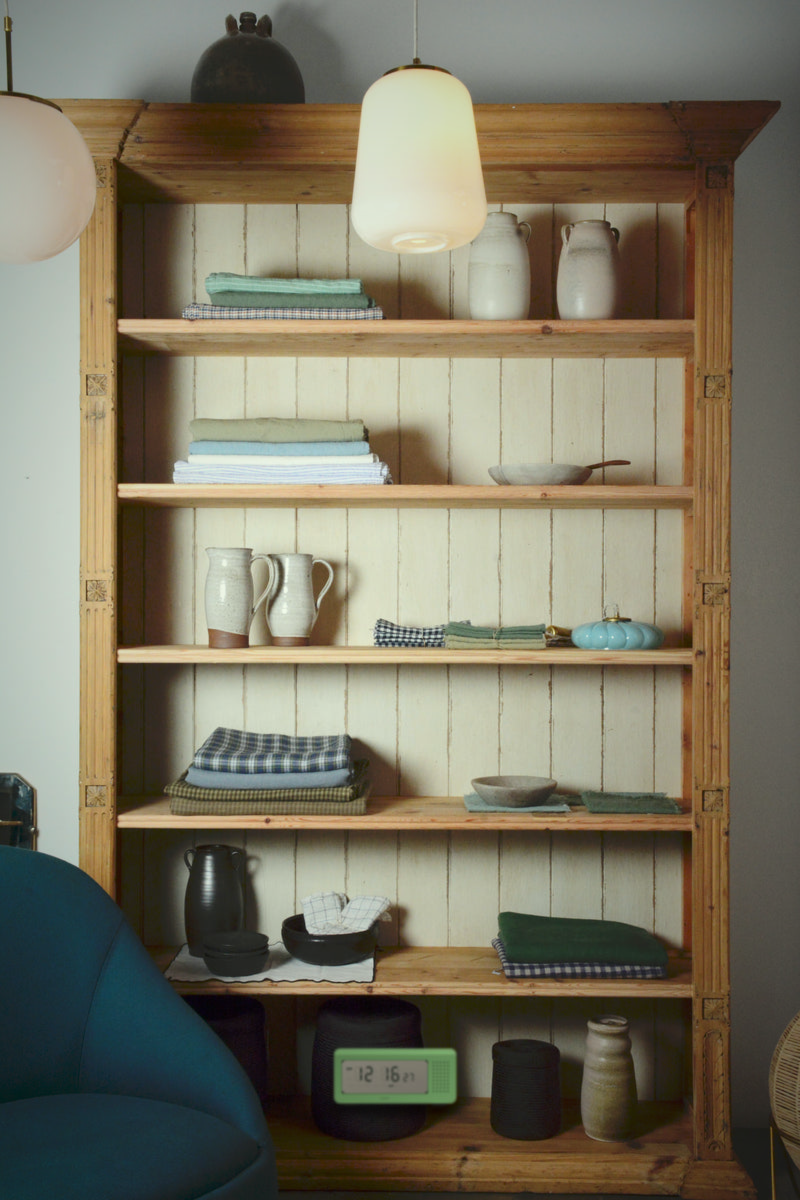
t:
**12:16**
